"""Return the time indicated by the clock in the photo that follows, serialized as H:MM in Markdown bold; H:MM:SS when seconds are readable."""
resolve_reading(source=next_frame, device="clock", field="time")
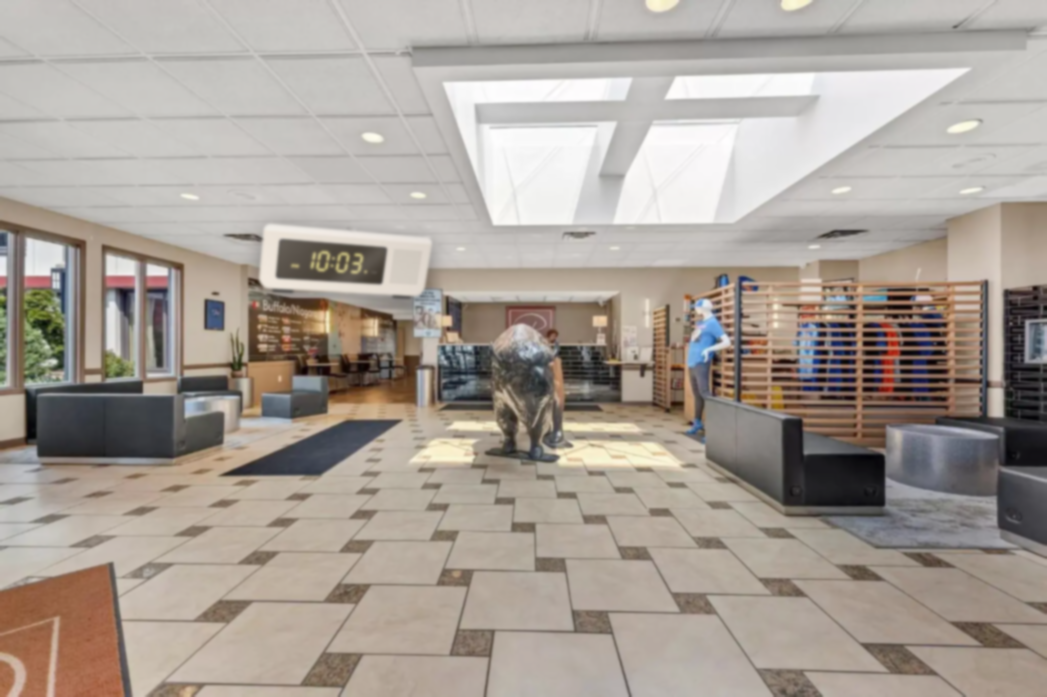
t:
**10:03**
